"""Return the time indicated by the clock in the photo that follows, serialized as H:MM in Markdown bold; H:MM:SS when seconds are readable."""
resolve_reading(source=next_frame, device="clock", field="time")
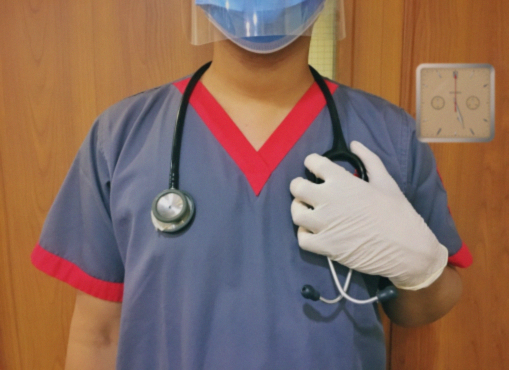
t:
**5:27**
